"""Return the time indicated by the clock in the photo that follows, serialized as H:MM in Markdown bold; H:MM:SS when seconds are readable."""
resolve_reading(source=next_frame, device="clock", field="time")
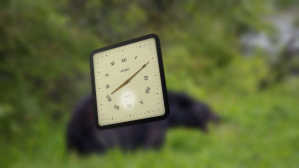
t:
**8:10**
